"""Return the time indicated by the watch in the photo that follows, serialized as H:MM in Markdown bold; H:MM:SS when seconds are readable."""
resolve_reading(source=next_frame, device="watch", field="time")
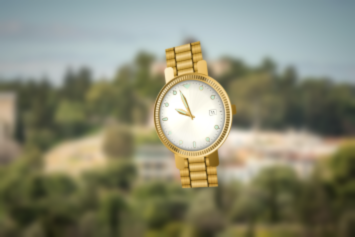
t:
**9:57**
